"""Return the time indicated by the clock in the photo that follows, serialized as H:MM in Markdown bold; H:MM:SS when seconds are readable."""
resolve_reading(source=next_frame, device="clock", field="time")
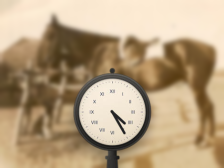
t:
**4:25**
